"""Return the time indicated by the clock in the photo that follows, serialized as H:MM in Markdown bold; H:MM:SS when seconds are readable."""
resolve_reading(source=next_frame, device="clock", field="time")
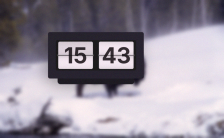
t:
**15:43**
